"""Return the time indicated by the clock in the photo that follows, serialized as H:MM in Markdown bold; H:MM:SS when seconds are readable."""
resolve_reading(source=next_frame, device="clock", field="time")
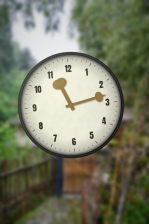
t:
**11:13**
